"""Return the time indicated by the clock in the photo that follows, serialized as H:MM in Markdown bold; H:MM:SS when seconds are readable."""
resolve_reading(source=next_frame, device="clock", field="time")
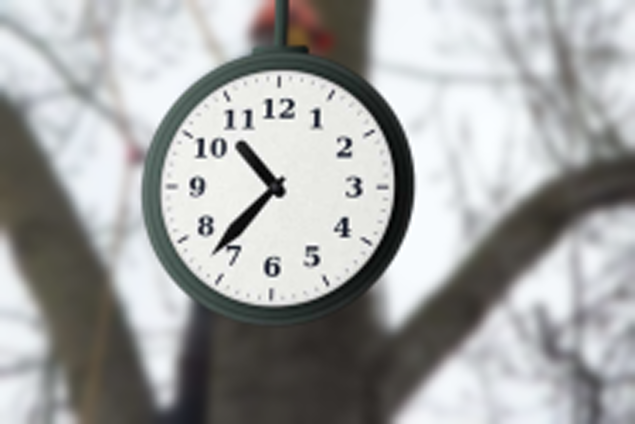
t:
**10:37**
